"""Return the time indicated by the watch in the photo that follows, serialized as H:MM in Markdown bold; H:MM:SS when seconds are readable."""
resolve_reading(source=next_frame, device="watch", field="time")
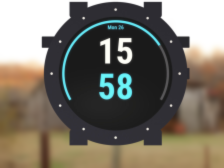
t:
**15:58**
